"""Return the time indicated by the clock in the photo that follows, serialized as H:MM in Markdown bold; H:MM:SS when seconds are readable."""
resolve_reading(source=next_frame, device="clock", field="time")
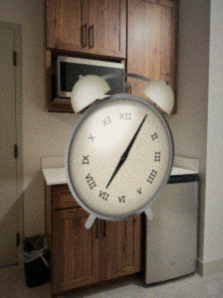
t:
**7:05**
